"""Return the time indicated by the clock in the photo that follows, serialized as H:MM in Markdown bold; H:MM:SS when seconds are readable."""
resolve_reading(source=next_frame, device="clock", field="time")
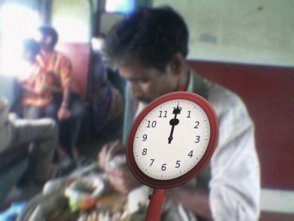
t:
**12:00**
